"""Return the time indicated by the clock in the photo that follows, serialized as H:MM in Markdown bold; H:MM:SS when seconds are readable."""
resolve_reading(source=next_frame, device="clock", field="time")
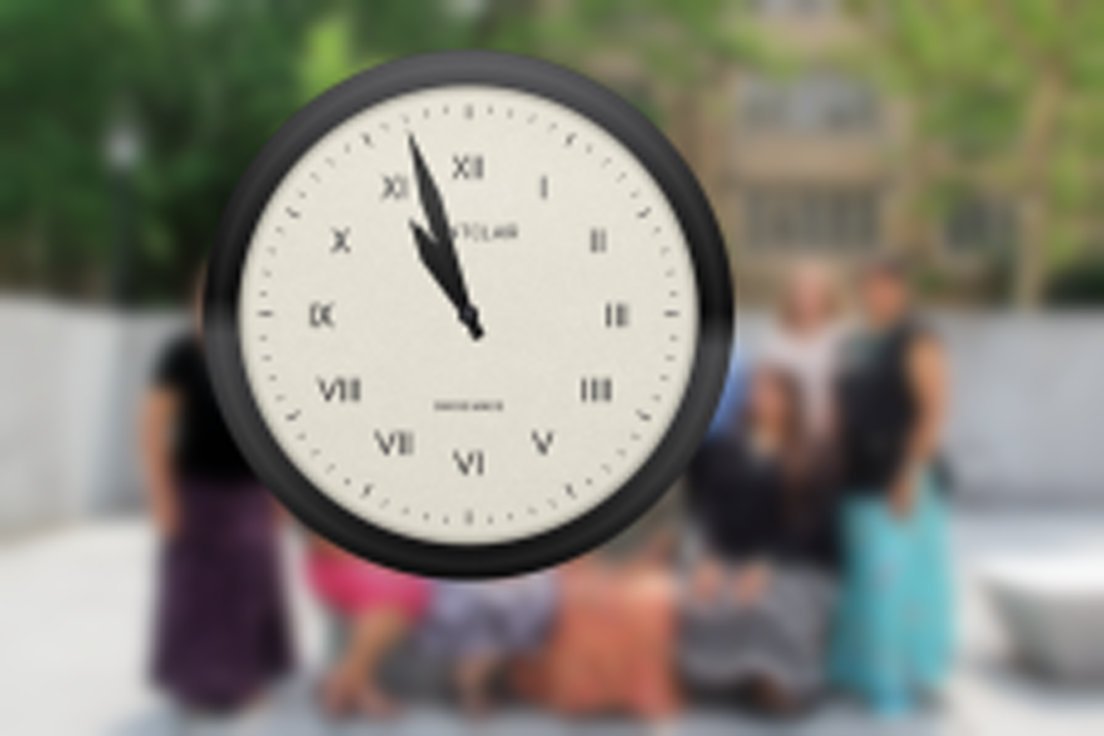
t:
**10:57**
